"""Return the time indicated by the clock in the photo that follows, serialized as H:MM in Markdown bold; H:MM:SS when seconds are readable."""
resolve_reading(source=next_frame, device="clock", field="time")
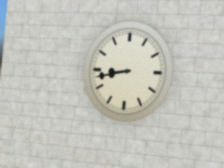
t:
**8:43**
